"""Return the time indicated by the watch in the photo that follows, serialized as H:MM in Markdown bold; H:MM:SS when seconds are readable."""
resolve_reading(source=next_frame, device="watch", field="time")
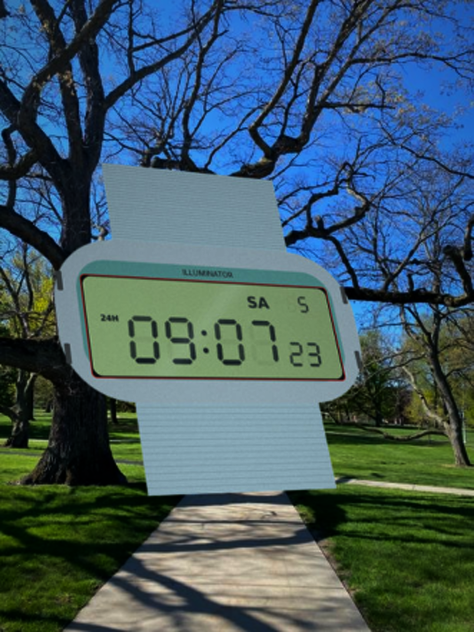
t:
**9:07:23**
